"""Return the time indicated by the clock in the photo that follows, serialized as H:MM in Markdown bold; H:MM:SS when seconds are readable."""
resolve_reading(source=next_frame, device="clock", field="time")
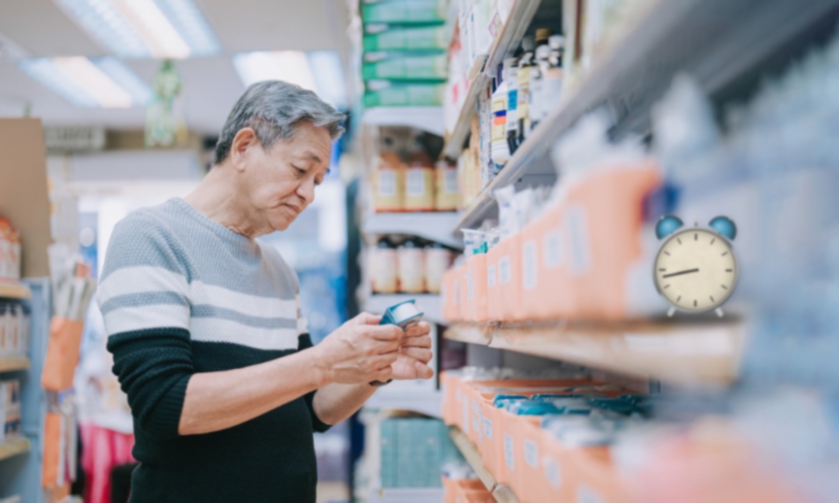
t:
**8:43**
